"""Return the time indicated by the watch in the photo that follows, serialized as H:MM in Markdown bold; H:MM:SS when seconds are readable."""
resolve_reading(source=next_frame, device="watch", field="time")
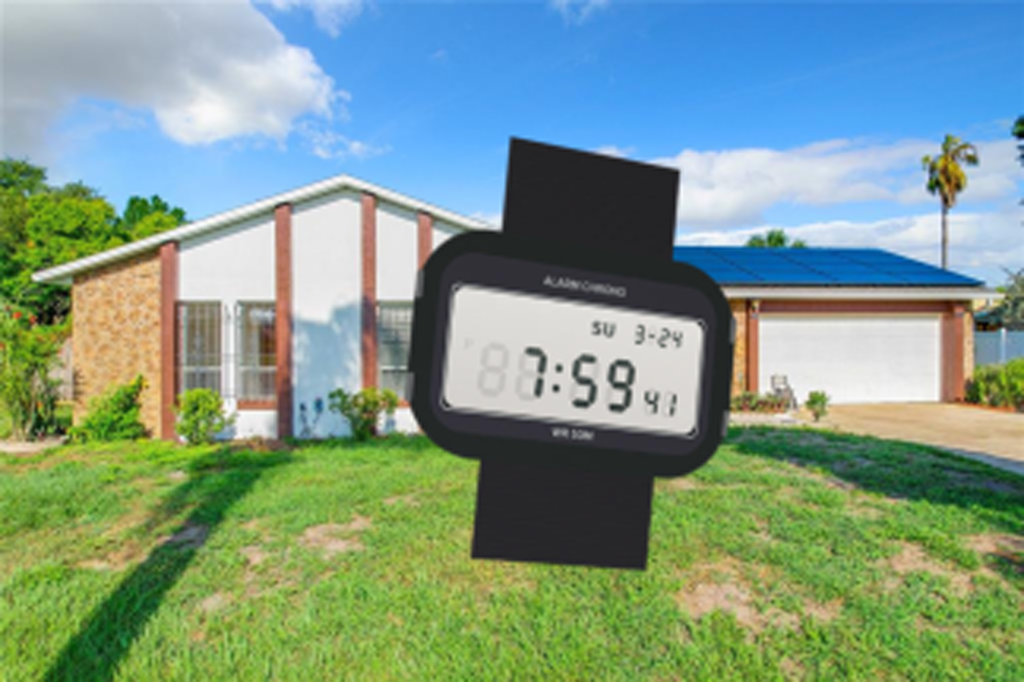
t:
**7:59:41**
